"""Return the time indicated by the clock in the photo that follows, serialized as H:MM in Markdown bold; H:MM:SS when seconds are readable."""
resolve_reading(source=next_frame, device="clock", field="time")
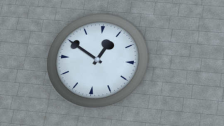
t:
**12:50**
